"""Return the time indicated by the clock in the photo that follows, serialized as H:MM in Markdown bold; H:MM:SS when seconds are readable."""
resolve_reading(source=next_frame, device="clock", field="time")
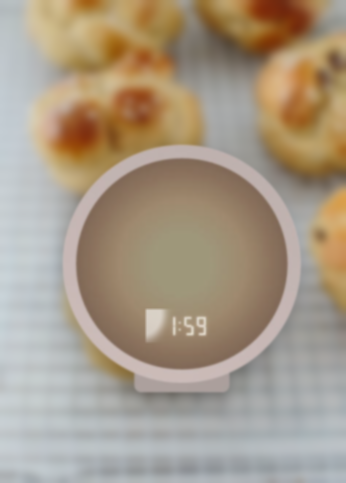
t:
**1:59**
